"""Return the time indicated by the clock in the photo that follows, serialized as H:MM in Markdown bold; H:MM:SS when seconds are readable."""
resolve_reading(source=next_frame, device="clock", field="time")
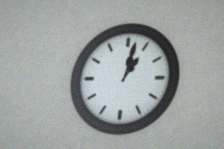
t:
**1:02**
